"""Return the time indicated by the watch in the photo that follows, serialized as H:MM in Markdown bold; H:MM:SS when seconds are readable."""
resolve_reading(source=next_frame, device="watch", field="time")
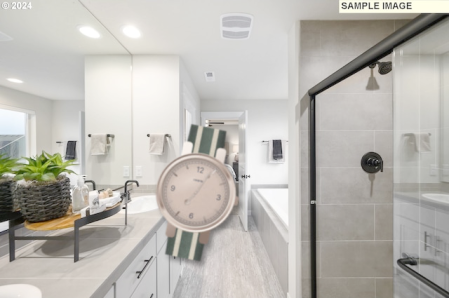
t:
**7:04**
